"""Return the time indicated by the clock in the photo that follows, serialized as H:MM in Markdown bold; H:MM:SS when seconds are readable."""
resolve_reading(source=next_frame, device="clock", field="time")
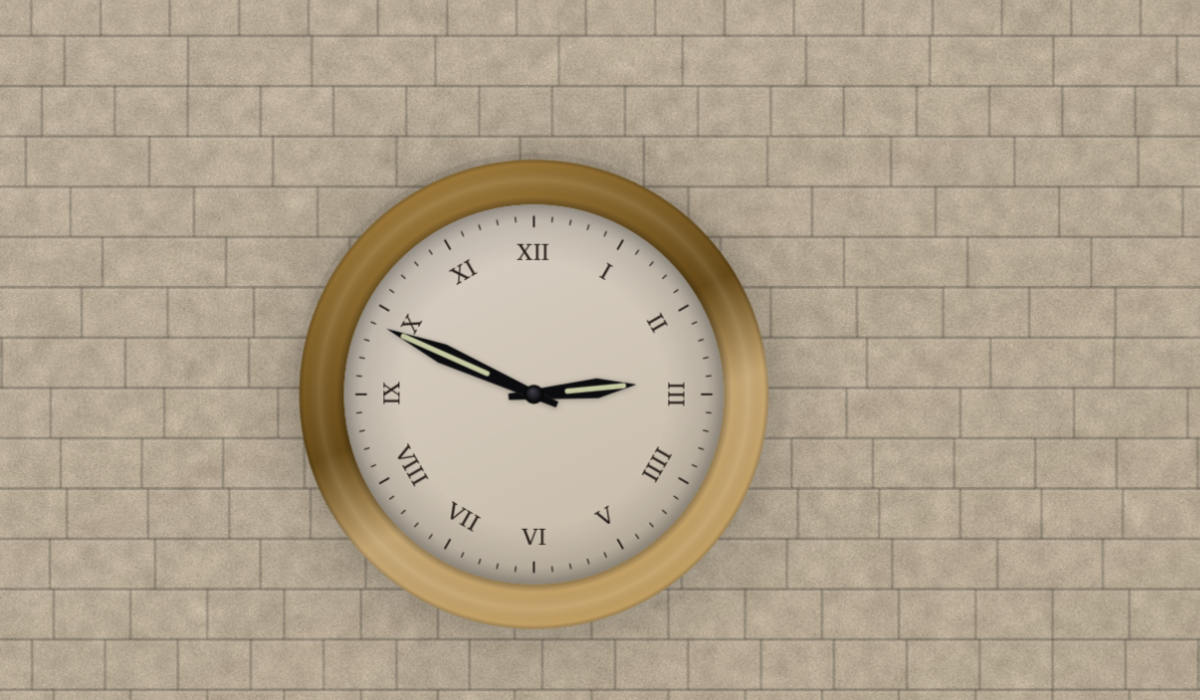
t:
**2:49**
